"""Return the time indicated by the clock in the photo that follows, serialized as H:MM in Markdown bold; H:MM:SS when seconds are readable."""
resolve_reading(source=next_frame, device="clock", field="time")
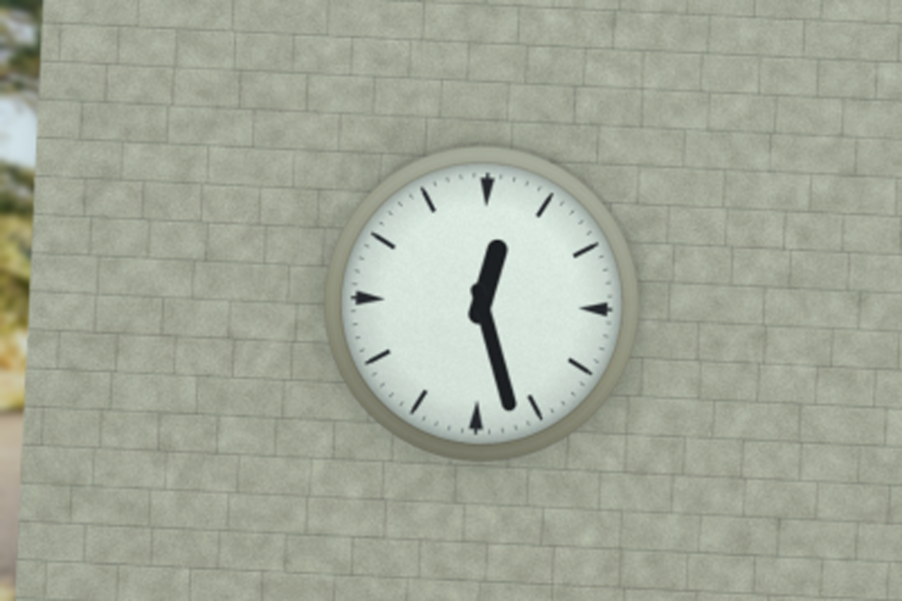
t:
**12:27**
